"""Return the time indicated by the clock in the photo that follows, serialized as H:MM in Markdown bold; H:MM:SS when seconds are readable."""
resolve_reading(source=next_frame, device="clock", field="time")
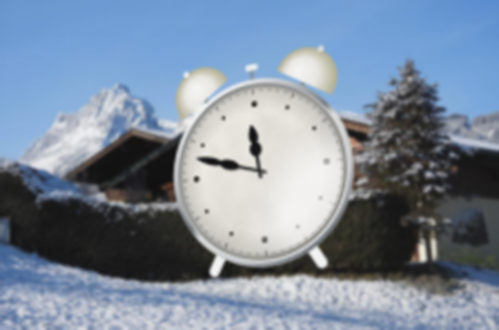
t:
**11:48**
